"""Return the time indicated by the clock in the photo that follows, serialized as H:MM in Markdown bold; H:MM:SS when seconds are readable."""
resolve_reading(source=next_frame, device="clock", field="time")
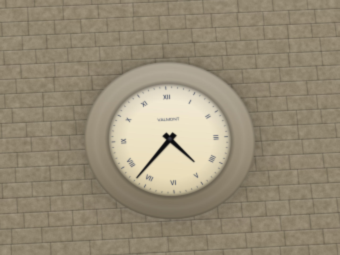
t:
**4:37**
